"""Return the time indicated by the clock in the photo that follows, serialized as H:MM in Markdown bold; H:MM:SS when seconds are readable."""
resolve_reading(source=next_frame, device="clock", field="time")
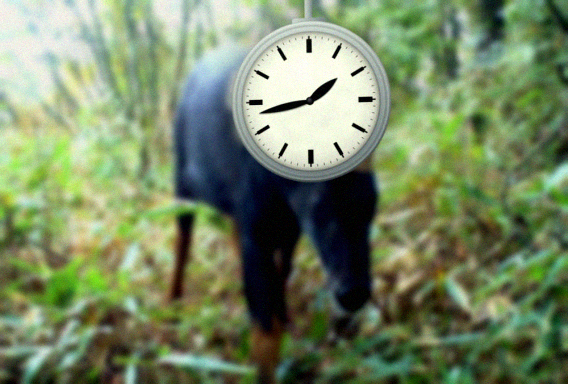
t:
**1:43**
